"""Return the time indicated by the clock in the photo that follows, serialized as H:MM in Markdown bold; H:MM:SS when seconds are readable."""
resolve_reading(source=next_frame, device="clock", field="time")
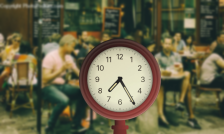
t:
**7:25**
